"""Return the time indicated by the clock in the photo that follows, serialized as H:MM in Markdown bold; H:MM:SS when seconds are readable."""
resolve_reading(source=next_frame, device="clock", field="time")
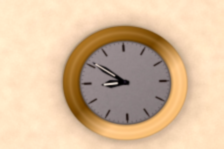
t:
**8:51**
